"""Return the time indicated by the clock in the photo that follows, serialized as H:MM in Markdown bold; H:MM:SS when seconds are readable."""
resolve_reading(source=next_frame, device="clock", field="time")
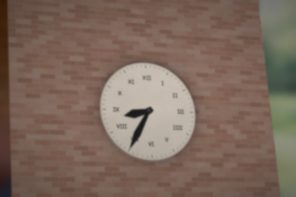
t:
**8:35**
